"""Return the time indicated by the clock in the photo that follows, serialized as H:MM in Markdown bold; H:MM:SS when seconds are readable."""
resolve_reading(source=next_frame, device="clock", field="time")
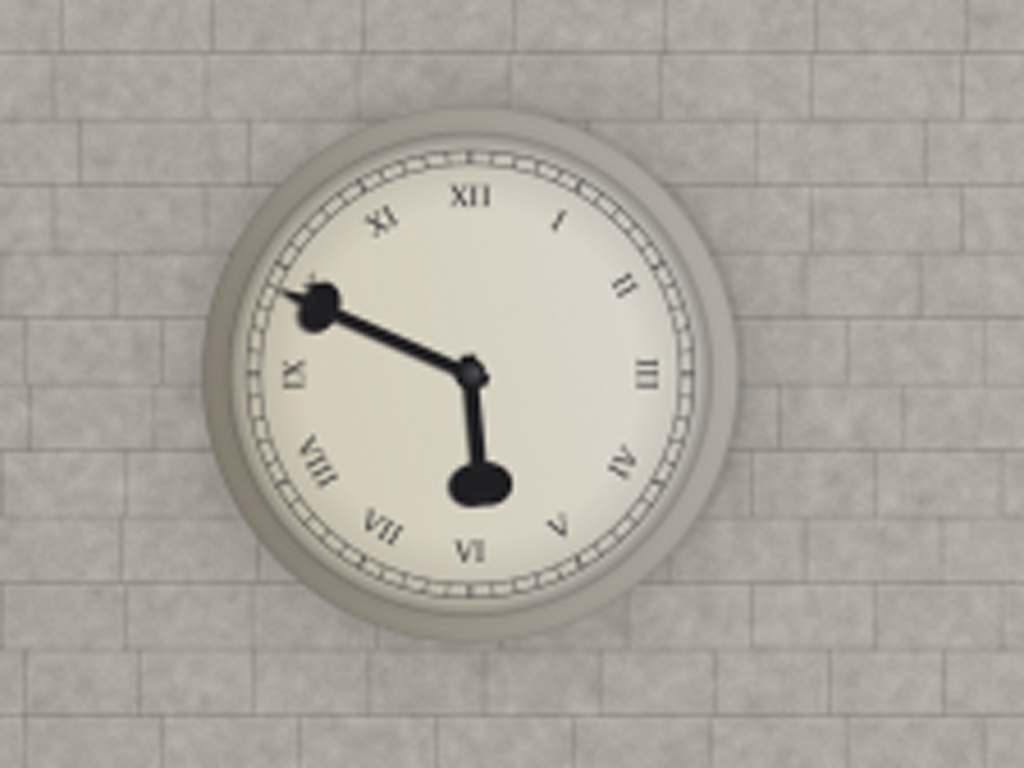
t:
**5:49**
